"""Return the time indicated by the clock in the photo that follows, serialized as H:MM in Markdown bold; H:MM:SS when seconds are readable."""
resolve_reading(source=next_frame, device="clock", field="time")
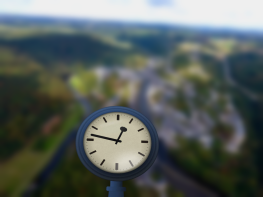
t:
**12:47**
